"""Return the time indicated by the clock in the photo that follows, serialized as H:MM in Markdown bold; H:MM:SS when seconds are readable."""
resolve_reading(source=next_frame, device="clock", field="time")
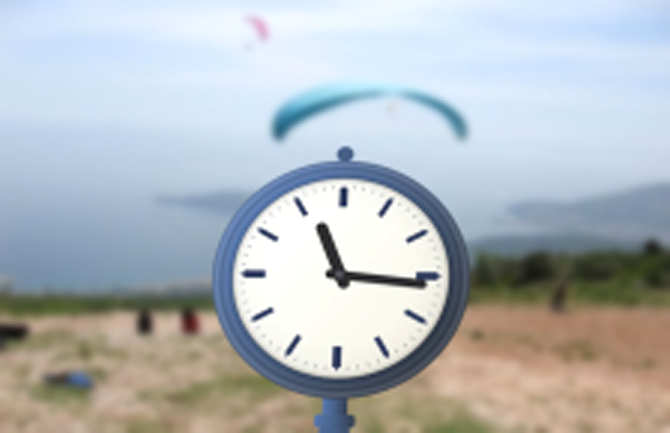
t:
**11:16**
